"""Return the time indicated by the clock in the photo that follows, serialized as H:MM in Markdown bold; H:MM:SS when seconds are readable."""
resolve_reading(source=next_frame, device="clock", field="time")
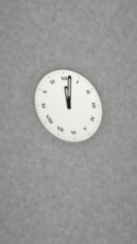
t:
**12:02**
